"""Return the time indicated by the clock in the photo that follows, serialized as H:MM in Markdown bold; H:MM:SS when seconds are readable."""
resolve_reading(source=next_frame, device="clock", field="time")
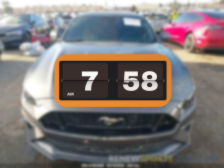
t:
**7:58**
